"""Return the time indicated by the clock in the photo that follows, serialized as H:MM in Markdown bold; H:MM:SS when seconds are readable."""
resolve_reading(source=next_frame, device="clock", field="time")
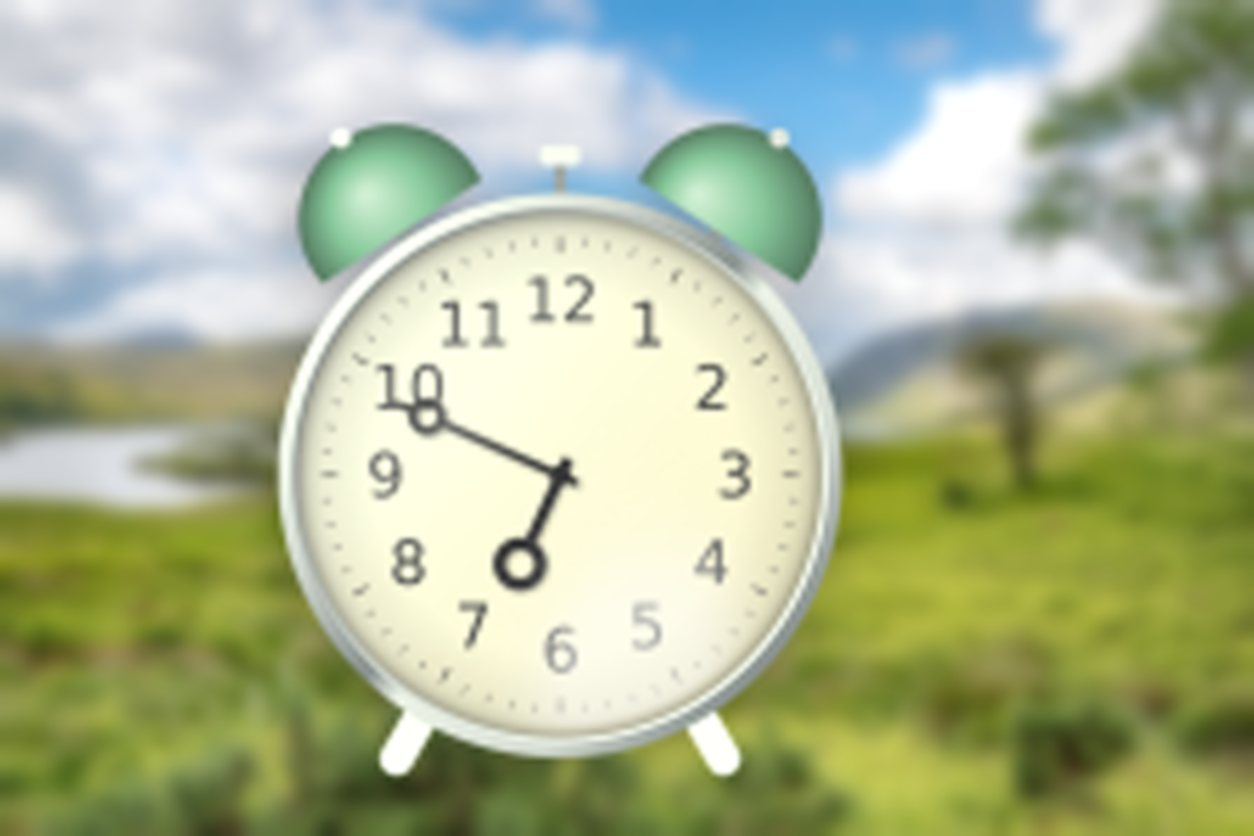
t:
**6:49**
